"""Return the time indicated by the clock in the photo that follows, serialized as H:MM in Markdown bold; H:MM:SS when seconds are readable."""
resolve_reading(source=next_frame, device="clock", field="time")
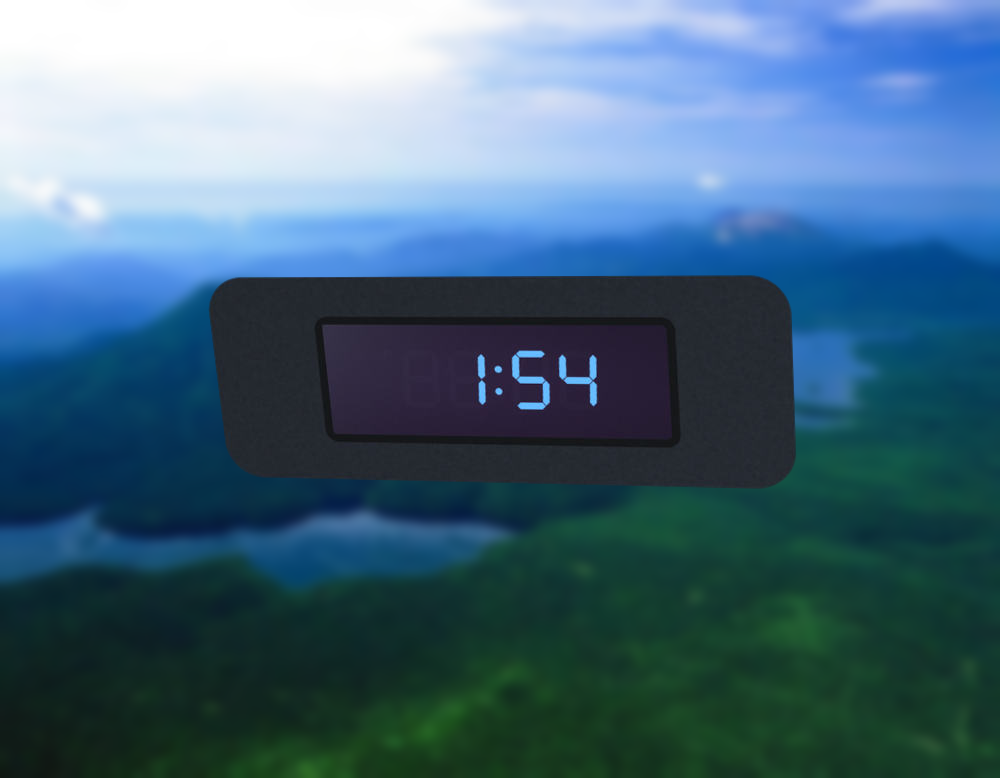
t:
**1:54**
